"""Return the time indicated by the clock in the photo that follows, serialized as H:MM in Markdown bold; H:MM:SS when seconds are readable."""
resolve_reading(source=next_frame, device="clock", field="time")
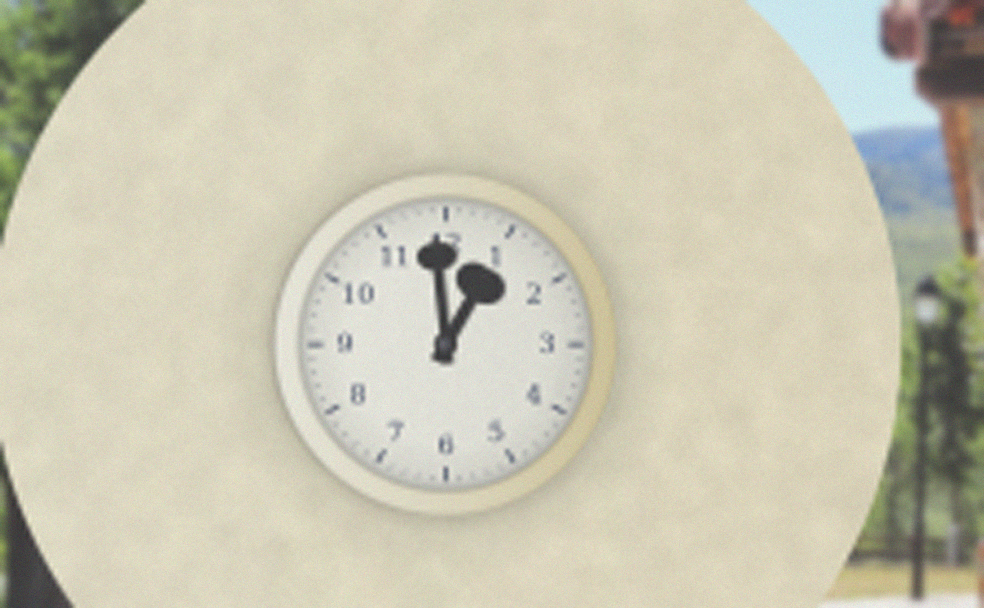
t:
**12:59**
